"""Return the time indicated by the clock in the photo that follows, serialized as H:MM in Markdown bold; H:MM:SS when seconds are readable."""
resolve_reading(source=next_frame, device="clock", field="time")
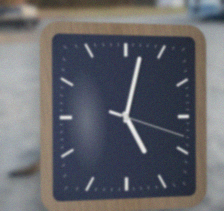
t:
**5:02:18**
